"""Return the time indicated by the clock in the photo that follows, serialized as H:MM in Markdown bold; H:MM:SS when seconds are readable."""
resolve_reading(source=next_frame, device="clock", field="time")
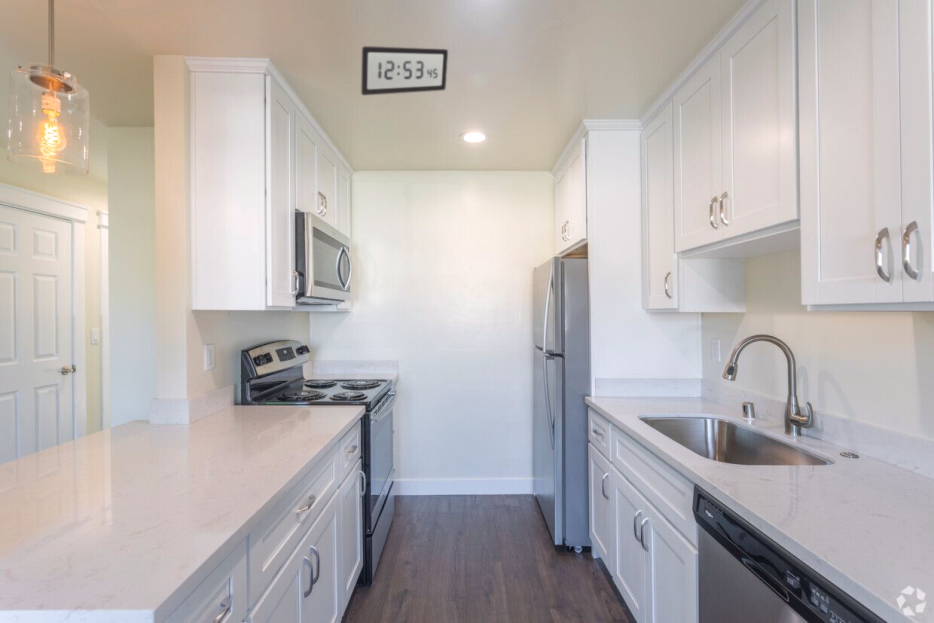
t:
**12:53**
